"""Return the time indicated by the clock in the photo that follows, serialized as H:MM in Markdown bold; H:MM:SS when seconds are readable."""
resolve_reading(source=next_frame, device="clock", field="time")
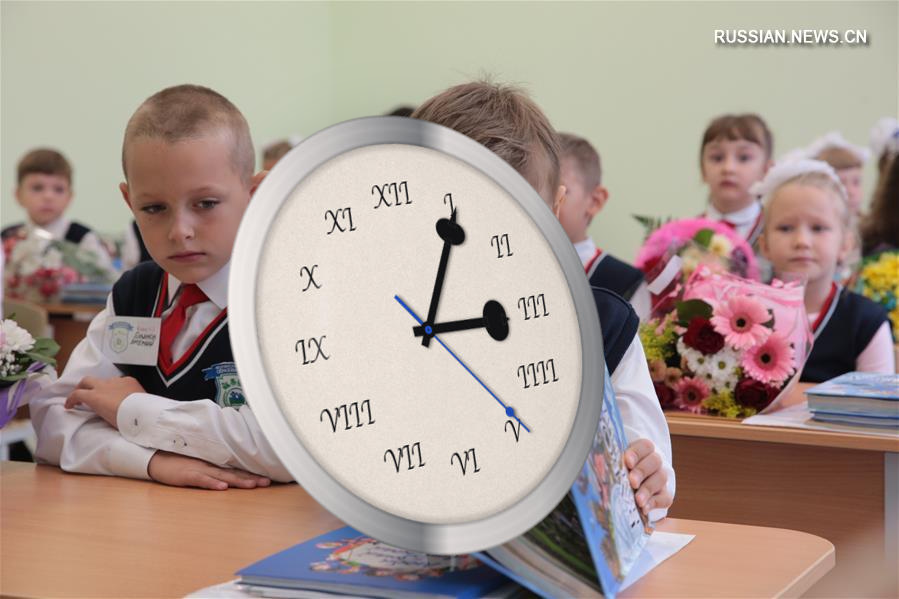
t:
**3:05:24**
